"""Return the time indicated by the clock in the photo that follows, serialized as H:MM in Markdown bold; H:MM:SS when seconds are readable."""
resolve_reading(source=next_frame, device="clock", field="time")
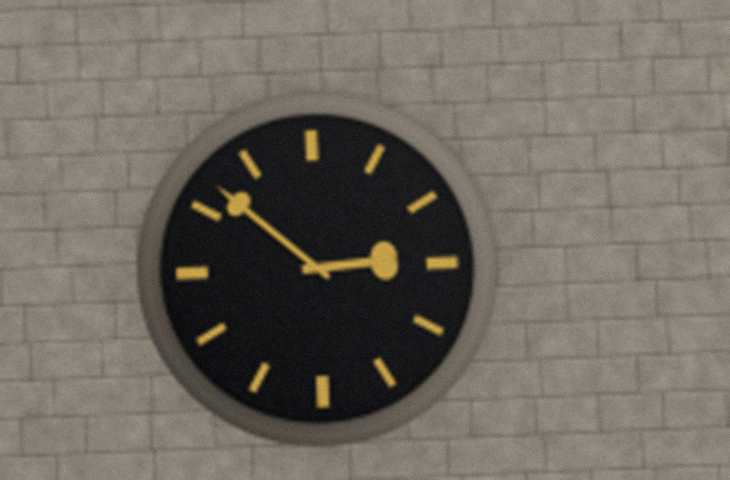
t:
**2:52**
